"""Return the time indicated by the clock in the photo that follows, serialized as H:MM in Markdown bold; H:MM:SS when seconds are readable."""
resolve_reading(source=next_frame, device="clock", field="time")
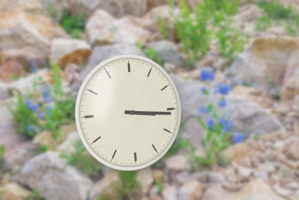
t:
**3:16**
